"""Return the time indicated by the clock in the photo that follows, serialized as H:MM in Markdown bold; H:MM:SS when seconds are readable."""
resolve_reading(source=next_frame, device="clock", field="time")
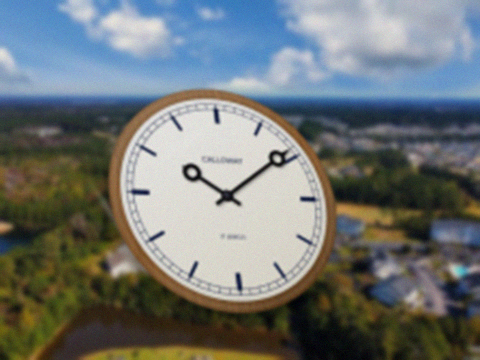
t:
**10:09**
